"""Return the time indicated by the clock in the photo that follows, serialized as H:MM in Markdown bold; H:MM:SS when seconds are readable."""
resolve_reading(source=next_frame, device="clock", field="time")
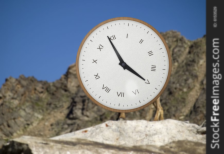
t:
**4:59**
